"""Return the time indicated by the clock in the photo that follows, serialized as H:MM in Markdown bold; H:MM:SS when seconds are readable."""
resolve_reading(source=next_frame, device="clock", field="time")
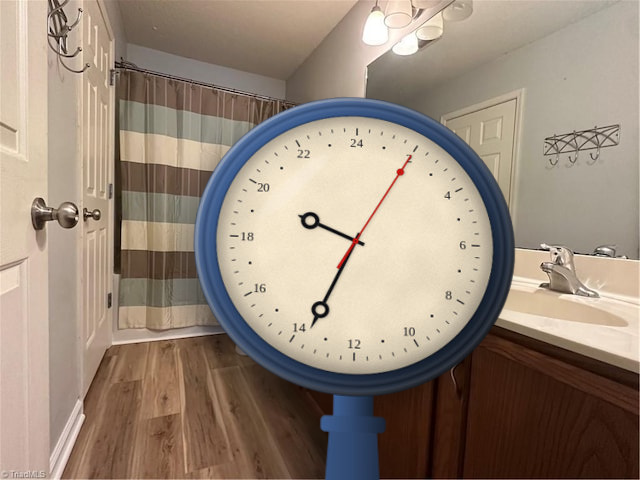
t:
**19:34:05**
